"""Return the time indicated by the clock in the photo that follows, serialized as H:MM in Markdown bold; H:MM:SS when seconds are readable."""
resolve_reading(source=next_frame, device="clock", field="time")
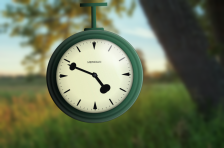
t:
**4:49**
